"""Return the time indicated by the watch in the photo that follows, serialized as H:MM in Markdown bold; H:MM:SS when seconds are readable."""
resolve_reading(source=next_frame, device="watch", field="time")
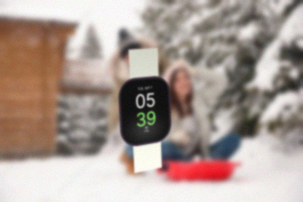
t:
**5:39**
